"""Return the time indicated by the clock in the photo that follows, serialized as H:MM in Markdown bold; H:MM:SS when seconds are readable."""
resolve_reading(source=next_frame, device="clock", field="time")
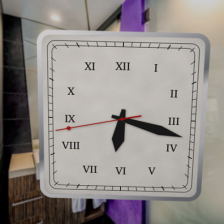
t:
**6:17:43**
